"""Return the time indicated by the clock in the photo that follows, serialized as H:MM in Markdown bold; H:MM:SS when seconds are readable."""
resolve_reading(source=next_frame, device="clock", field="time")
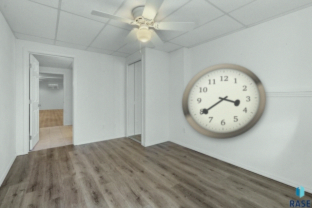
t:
**3:39**
